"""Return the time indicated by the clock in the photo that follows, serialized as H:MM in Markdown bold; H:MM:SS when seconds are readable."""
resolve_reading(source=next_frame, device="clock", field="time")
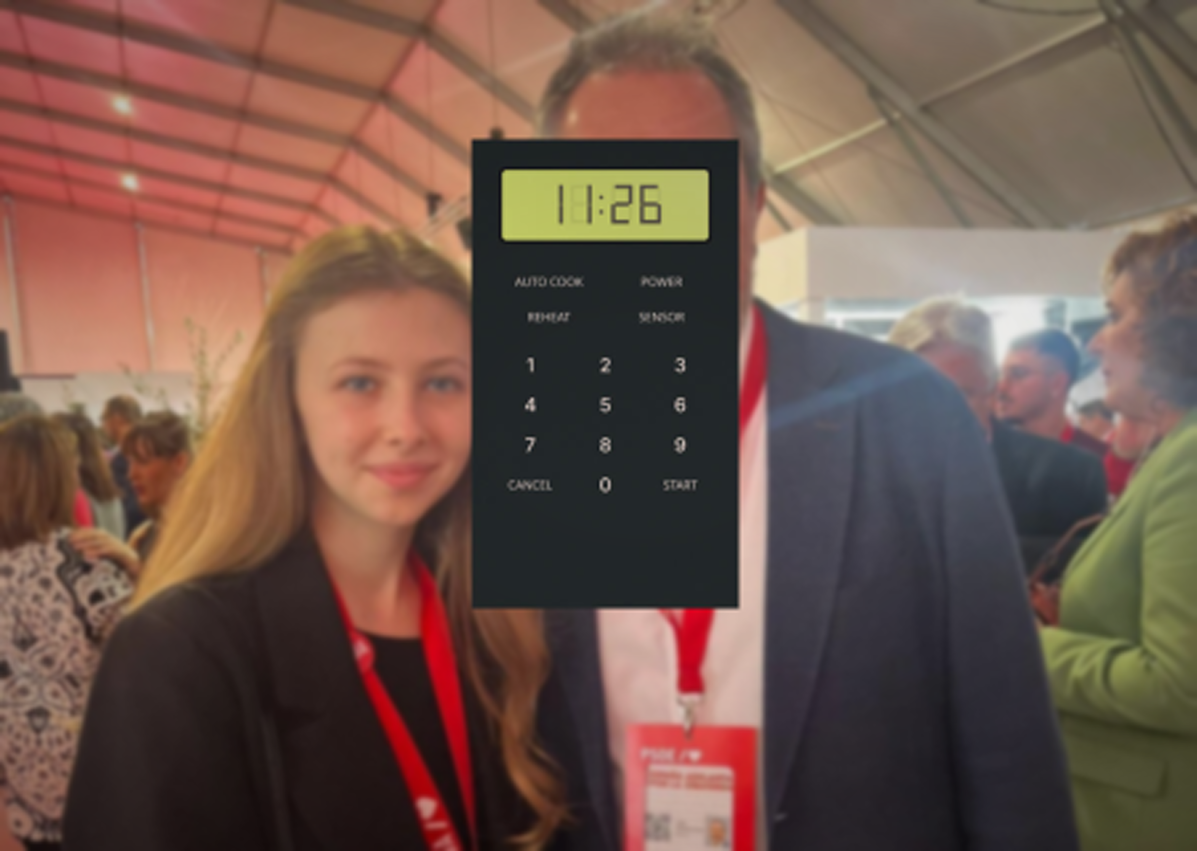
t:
**11:26**
